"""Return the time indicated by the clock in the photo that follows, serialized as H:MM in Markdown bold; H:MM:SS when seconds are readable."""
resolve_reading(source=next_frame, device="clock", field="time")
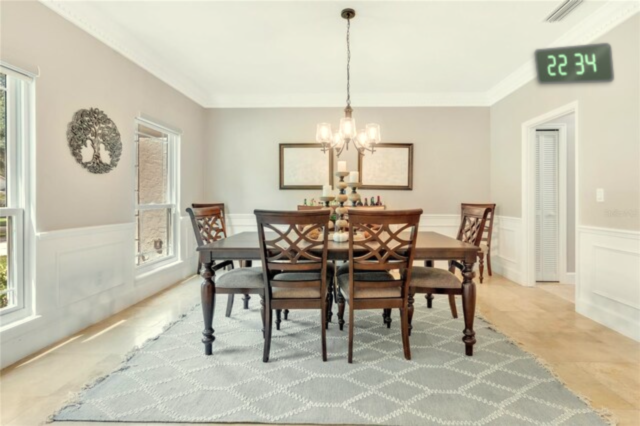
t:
**22:34**
